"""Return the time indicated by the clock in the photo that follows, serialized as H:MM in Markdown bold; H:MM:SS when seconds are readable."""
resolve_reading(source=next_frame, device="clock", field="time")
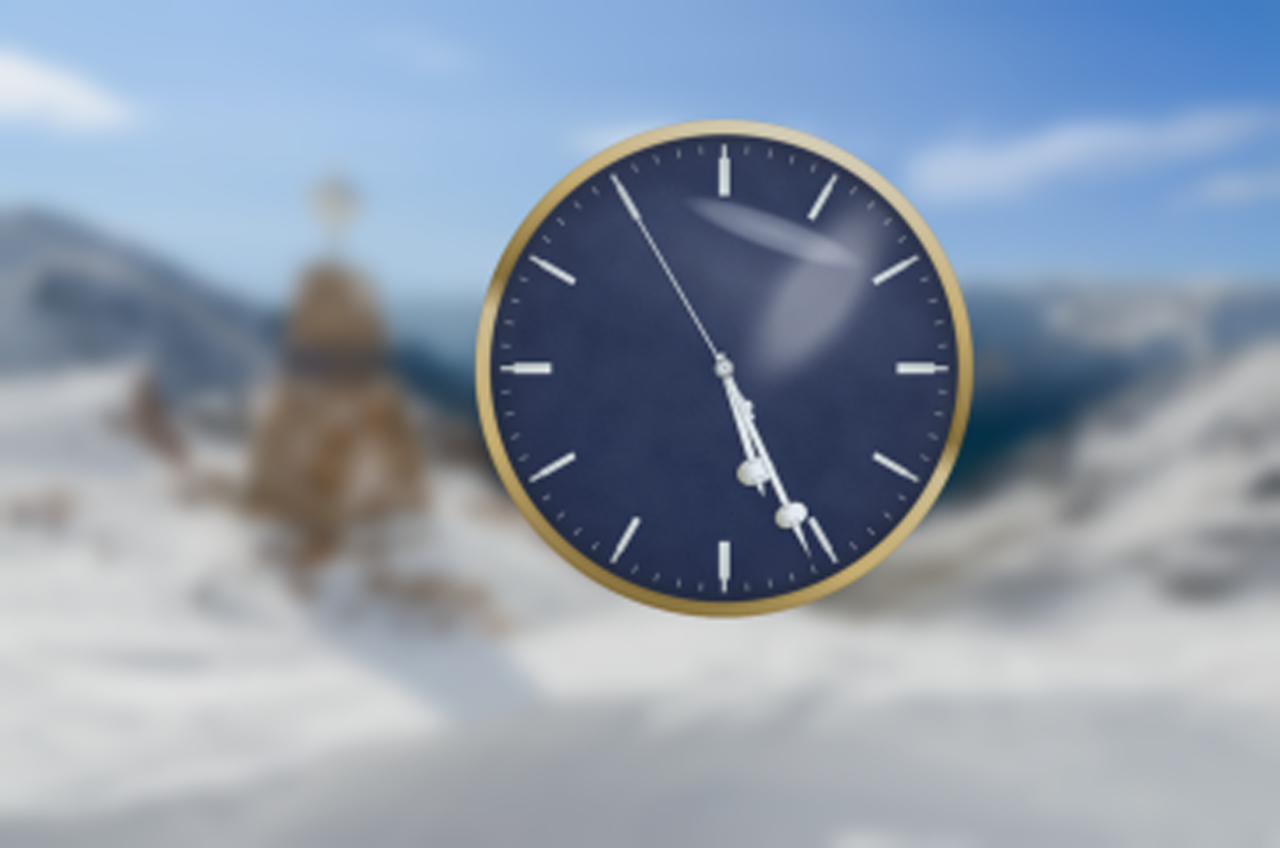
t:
**5:25:55**
